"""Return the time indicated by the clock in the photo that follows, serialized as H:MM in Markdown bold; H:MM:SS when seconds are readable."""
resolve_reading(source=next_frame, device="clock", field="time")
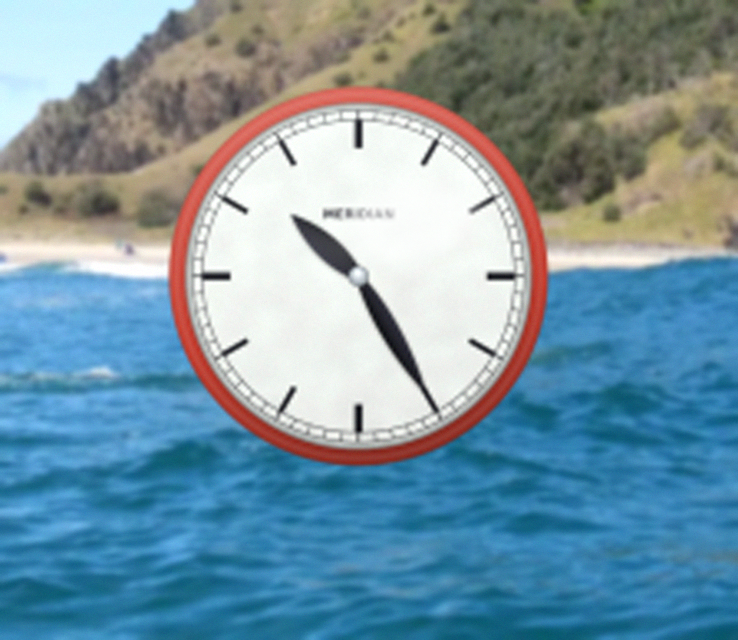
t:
**10:25**
